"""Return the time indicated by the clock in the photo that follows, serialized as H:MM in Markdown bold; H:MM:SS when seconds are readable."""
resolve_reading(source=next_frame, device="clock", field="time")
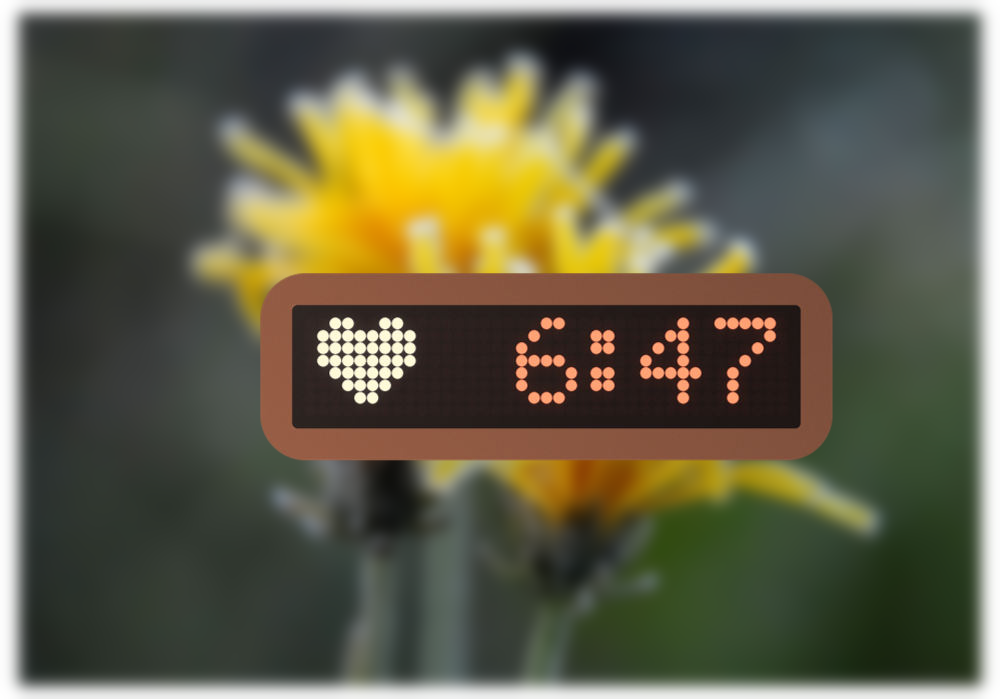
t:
**6:47**
